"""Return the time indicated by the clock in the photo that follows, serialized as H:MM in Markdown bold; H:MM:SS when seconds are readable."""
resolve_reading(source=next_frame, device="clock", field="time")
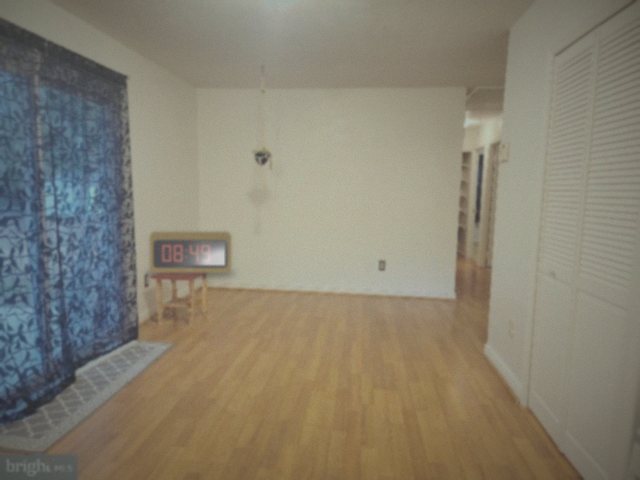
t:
**8:49**
